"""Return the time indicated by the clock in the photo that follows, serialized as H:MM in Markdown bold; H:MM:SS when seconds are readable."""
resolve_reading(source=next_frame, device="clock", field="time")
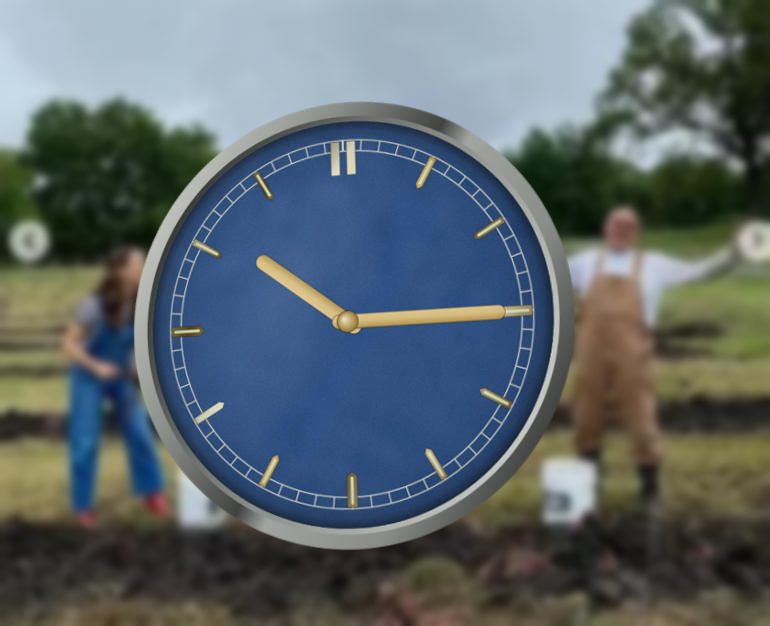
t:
**10:15**
